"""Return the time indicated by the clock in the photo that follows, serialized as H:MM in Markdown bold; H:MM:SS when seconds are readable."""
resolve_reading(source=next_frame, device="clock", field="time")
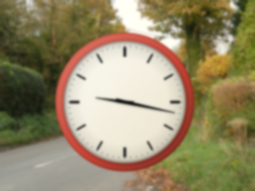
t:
**9:17**
